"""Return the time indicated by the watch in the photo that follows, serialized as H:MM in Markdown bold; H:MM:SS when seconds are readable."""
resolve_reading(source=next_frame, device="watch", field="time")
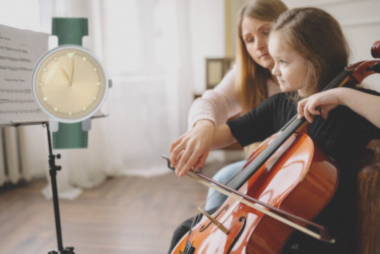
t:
**11:01**
